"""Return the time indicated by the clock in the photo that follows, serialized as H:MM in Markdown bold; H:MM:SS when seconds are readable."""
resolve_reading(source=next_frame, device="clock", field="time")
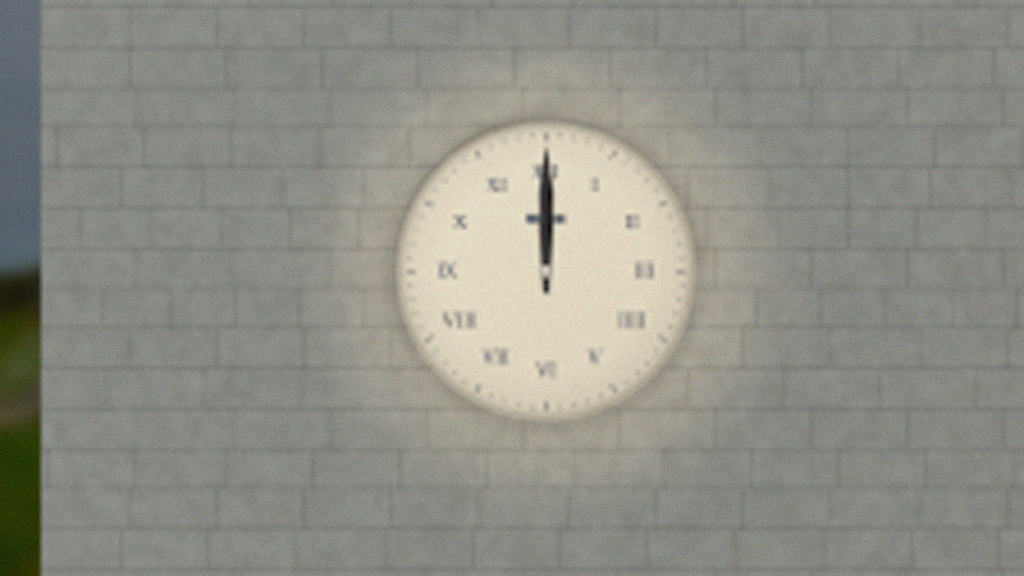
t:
**12:00**
